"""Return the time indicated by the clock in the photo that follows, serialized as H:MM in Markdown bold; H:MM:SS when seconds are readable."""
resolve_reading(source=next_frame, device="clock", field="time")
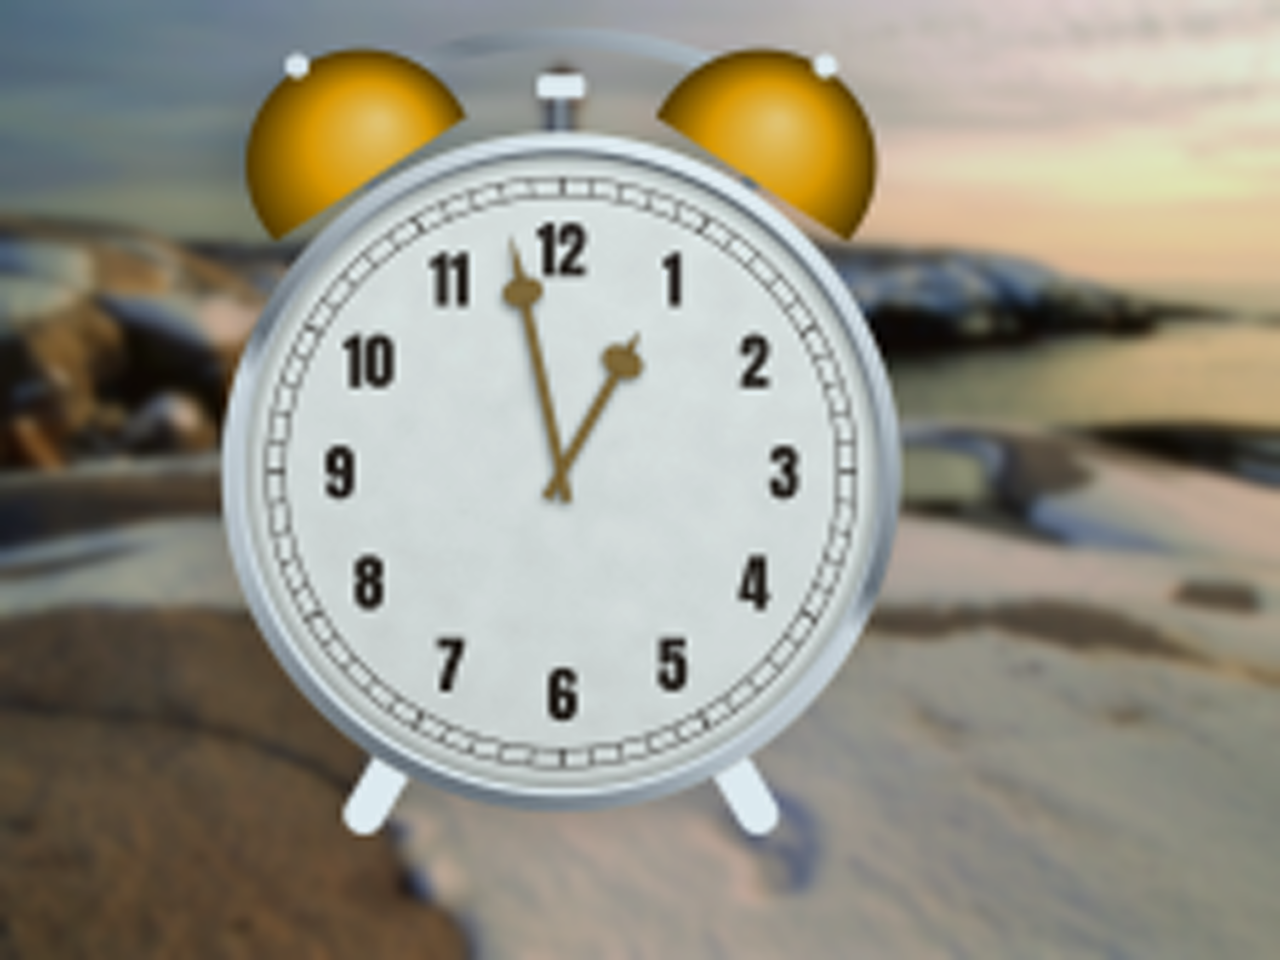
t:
**12:58**
